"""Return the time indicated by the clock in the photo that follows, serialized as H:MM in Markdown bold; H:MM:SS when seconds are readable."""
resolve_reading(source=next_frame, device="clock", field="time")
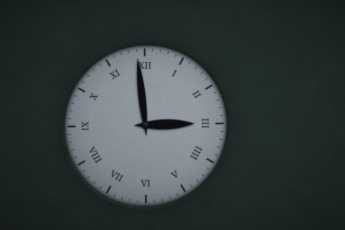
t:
**2:59**
